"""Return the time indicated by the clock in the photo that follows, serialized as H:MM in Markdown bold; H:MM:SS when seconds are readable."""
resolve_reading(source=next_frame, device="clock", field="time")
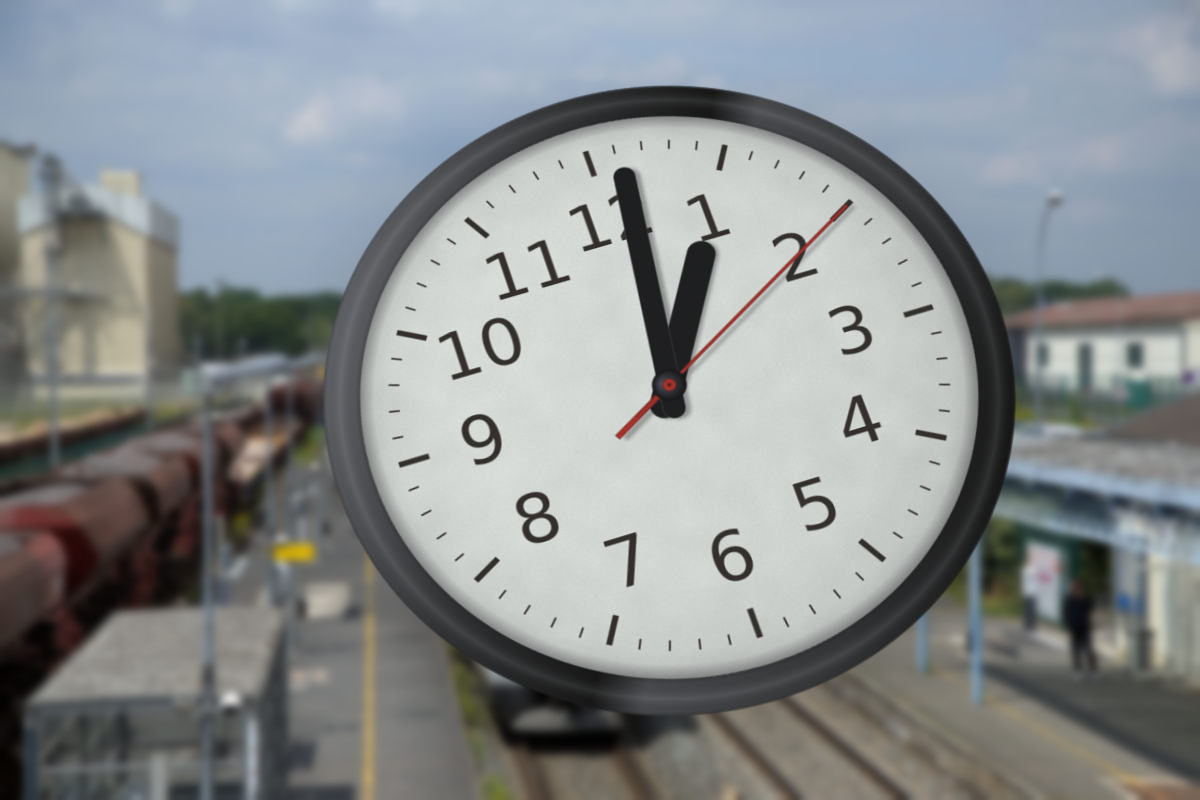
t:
**1:01:10**
